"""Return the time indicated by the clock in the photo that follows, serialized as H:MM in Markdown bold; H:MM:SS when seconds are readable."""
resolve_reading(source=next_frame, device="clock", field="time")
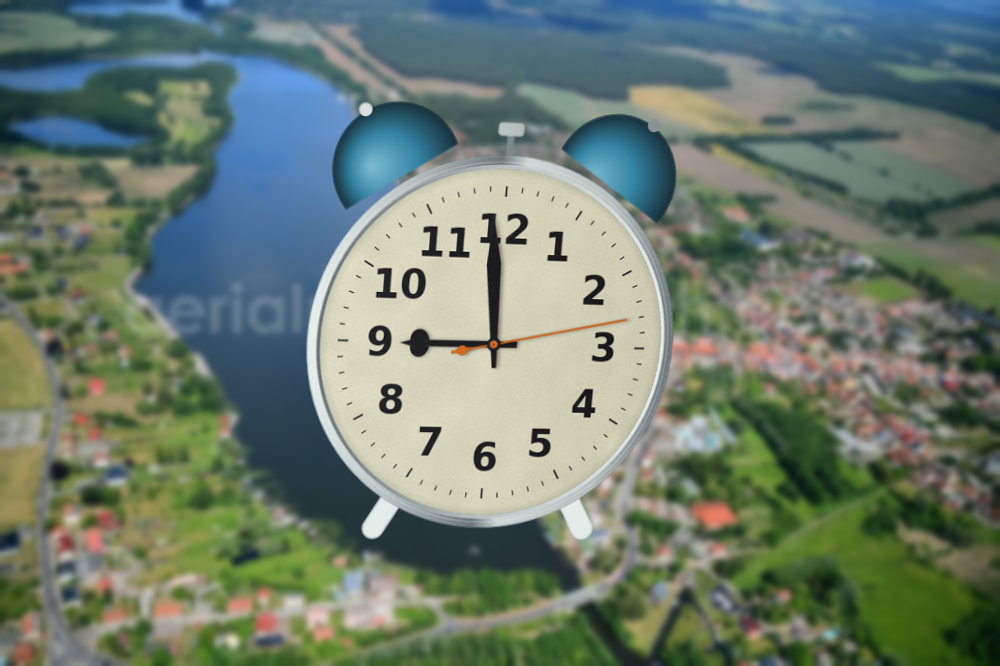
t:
**8:59:13**
